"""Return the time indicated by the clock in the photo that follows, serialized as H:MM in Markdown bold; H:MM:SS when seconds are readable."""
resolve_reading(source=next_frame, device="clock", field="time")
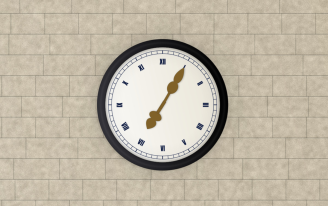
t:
**7:05**
